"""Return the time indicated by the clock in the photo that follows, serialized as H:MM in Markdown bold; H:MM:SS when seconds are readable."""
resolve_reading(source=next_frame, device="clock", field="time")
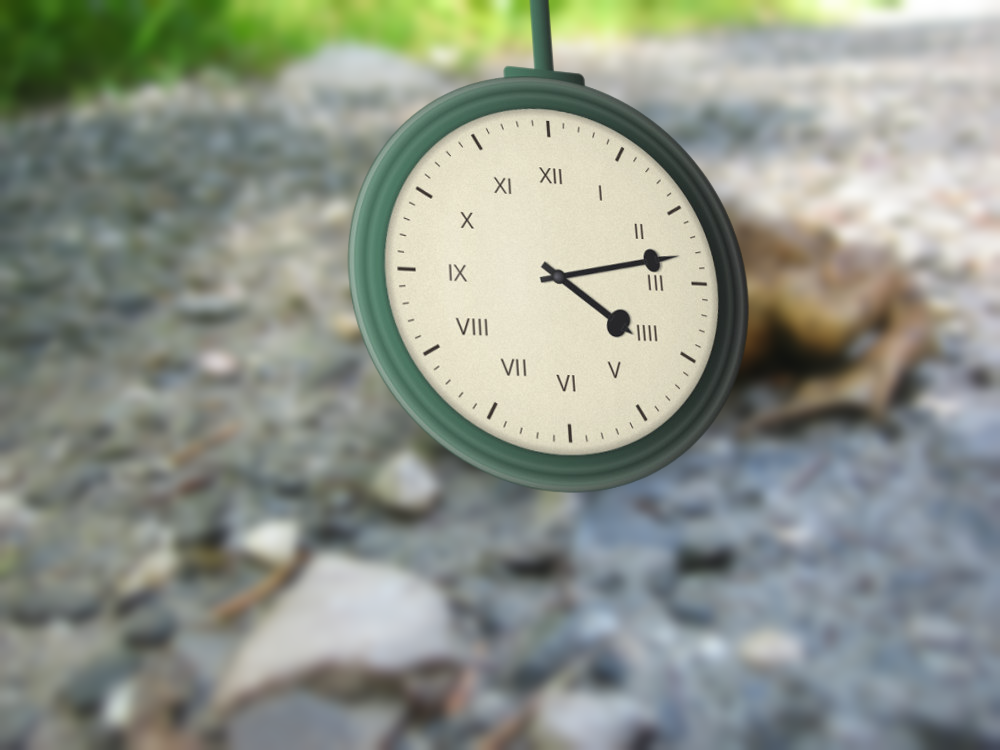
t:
**4:13**
